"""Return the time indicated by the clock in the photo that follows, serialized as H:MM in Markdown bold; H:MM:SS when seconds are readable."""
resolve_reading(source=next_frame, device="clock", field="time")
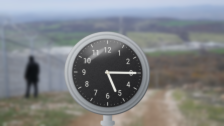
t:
**5:15**
